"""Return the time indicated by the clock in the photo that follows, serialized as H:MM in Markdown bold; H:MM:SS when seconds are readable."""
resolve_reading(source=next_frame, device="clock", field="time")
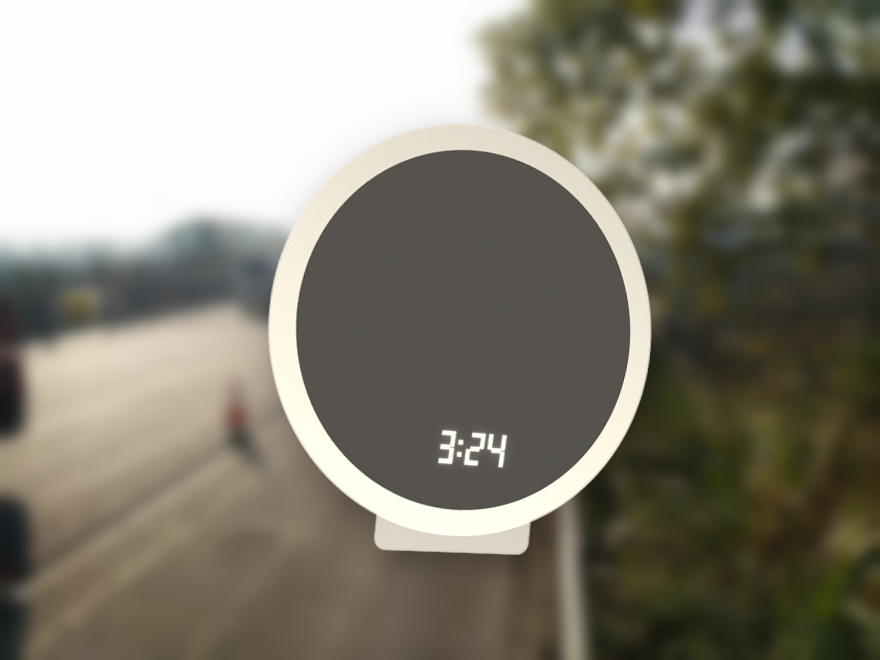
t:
**3:24**
